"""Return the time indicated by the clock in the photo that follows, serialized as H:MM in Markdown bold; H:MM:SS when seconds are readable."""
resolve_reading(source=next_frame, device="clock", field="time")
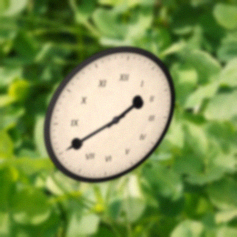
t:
**1:40**
